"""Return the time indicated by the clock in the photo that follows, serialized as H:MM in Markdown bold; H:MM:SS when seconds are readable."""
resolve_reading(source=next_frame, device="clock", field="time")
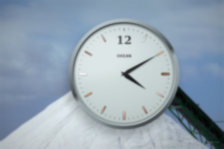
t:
**4:10**
